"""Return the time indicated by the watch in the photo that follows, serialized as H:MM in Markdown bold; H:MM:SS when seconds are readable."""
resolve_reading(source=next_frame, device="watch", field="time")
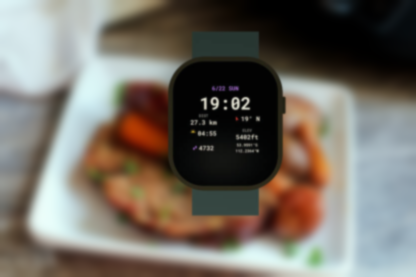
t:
**19:02**
